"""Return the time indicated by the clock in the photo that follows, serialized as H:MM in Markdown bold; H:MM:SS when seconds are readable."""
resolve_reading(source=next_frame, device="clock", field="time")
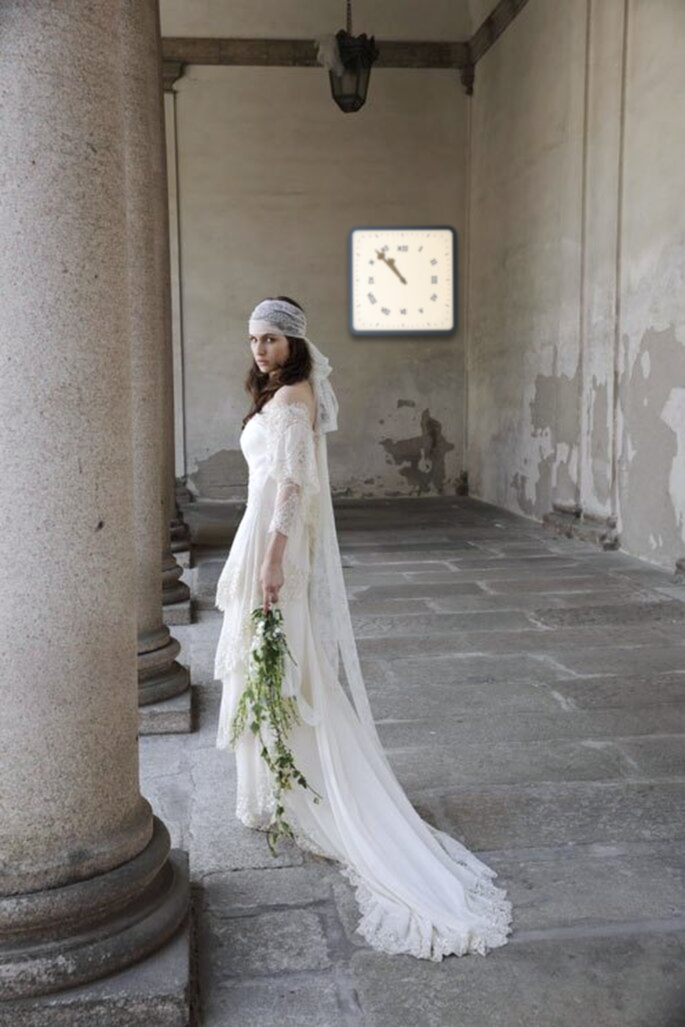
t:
**10:53**
